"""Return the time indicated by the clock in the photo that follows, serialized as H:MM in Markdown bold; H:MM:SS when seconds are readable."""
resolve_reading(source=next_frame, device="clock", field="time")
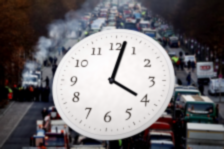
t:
**4:02**
